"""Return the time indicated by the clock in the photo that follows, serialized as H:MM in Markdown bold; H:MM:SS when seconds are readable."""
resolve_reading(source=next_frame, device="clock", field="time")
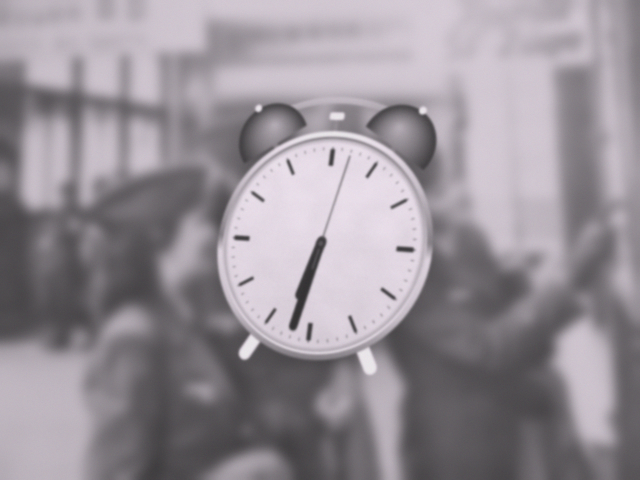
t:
**6:32:02**
